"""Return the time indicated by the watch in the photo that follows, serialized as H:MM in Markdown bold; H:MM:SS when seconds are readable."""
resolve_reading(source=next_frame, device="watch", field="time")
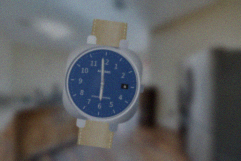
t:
**5:59**
